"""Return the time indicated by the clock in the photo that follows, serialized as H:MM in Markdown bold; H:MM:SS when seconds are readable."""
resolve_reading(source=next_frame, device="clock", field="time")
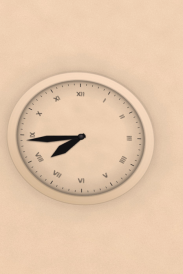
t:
**7:44**
